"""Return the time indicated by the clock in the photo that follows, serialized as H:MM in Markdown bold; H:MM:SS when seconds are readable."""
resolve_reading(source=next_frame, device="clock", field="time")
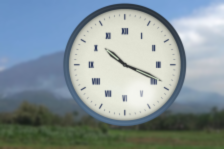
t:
**10:19**
